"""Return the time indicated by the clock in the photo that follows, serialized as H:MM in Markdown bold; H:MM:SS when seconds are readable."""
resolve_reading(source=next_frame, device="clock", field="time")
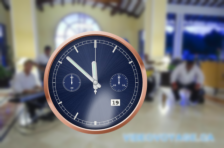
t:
**11:52**
